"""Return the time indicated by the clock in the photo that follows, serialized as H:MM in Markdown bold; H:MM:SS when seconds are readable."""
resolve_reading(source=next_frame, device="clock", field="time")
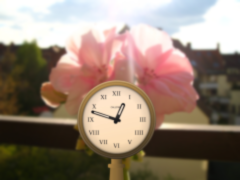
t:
**12:48**
